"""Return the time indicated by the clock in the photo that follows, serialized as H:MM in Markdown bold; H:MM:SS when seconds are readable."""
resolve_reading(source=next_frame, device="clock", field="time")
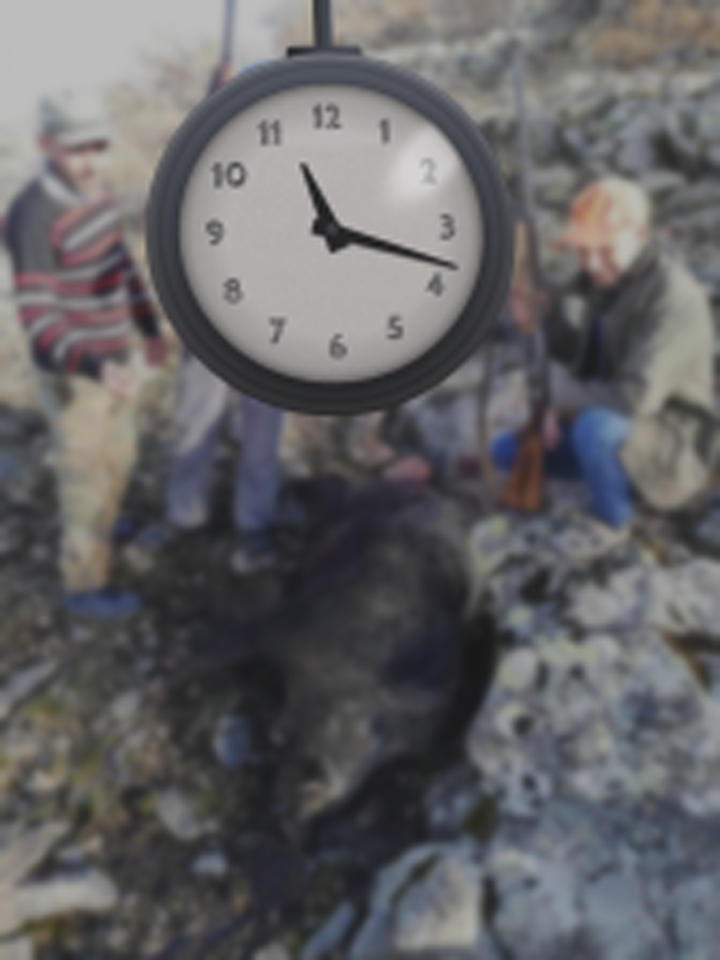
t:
**11:18**
